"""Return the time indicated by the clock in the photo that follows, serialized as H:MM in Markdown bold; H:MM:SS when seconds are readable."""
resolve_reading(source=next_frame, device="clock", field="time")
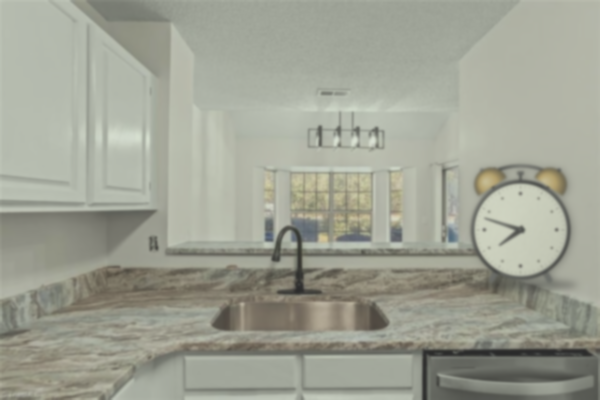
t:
**7:48**
